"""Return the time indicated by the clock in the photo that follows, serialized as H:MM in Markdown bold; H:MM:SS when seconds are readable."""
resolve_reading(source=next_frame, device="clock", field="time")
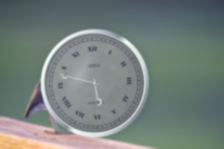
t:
**5:48**
